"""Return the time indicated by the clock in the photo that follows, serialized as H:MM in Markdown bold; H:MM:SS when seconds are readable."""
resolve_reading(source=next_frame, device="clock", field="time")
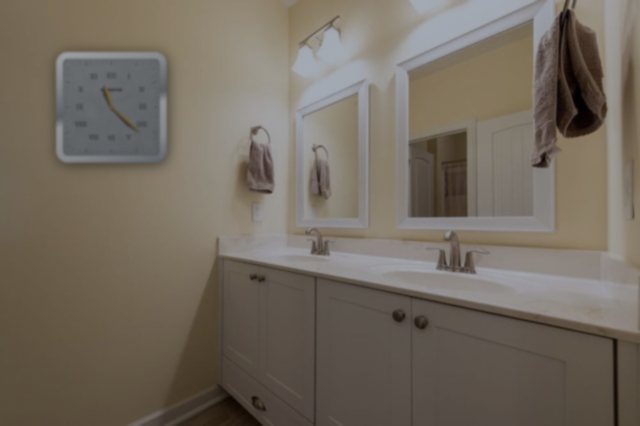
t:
**11:22**
